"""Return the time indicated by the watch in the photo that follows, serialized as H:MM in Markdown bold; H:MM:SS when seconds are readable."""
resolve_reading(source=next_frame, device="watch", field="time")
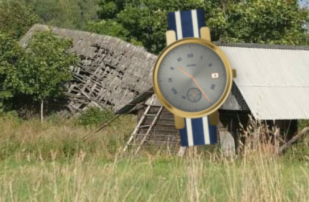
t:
**10:25**
